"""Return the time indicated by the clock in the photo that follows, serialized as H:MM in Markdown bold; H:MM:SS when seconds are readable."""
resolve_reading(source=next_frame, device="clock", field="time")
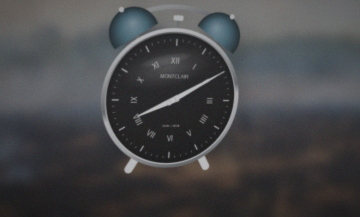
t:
**8:10**
